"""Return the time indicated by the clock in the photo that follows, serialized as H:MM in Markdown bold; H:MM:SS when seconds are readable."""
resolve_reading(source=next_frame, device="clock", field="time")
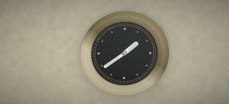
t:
**1:39**
